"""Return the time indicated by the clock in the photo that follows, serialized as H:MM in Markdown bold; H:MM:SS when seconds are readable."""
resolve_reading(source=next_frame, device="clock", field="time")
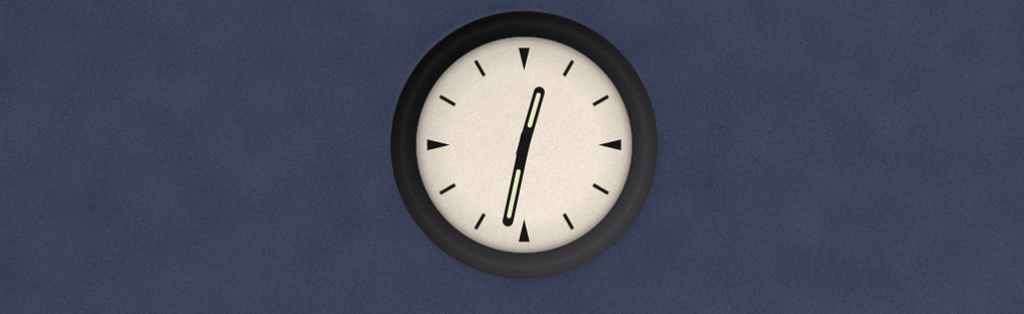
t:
**12:32**
